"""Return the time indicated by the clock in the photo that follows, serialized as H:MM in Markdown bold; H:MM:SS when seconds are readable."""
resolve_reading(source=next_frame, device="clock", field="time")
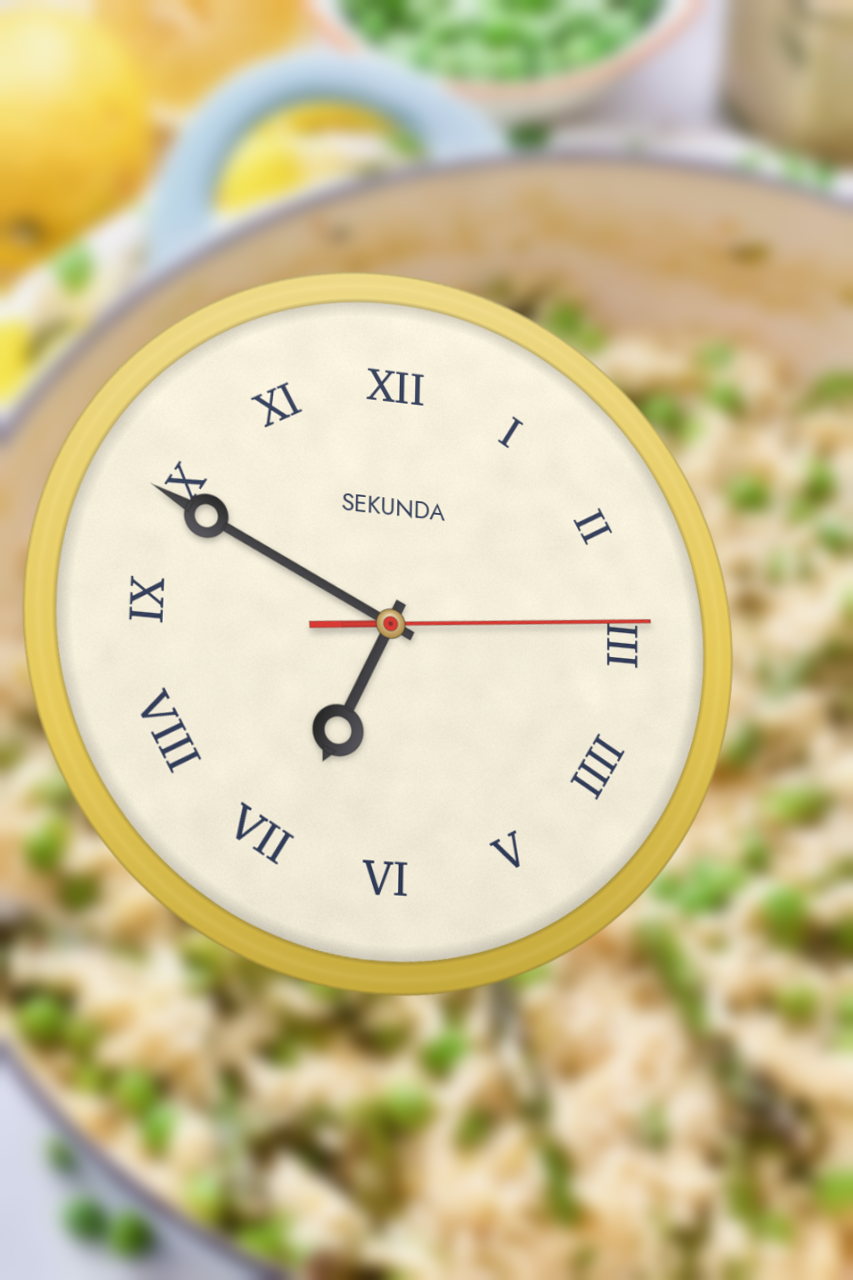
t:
**6:49:14**
